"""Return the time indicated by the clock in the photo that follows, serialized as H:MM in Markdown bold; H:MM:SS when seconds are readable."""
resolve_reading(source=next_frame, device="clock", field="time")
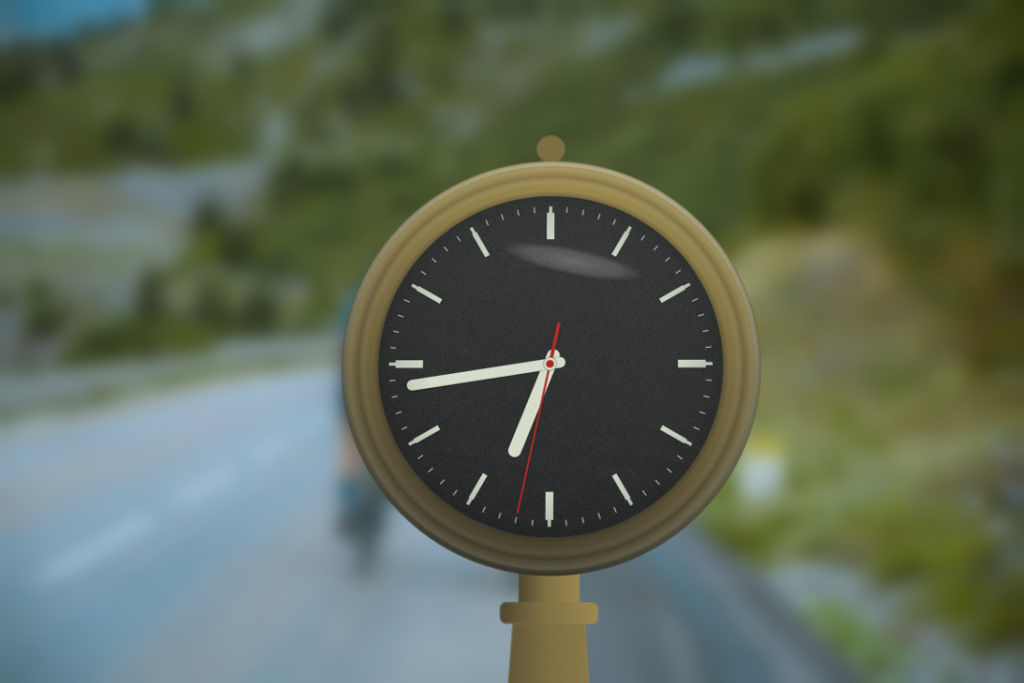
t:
**6:43:32**
